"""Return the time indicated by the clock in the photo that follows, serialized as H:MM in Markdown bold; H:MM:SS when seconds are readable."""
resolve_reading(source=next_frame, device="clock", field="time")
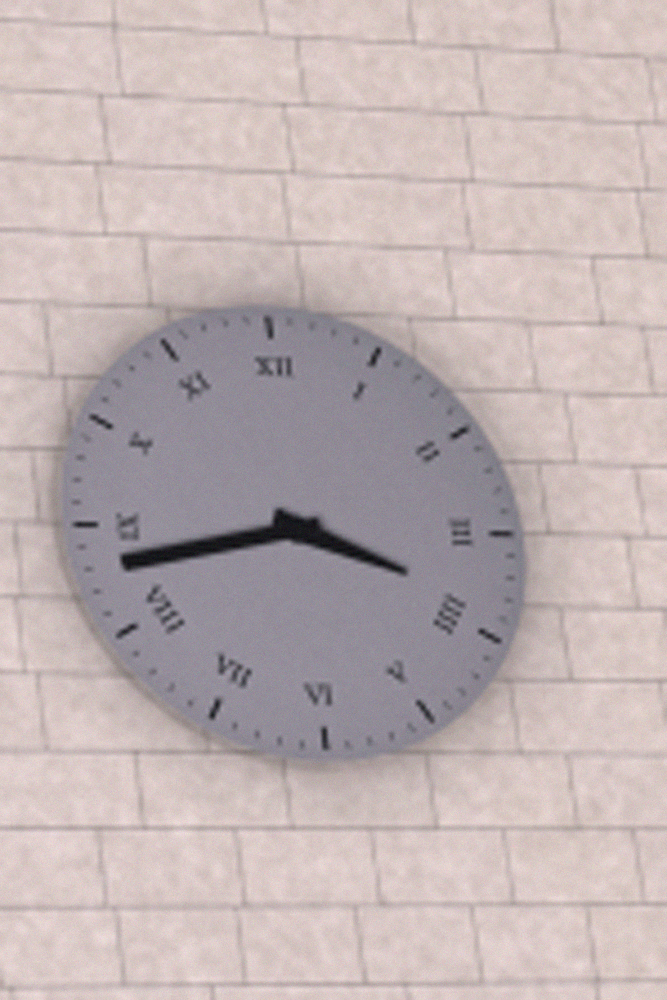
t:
**3:43**
